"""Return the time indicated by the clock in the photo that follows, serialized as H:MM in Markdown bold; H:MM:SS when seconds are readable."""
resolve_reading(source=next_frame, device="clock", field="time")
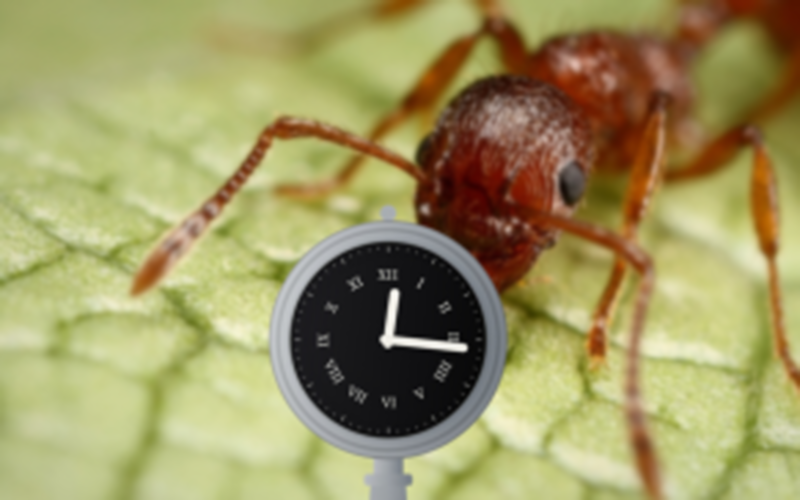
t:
**12:16**
